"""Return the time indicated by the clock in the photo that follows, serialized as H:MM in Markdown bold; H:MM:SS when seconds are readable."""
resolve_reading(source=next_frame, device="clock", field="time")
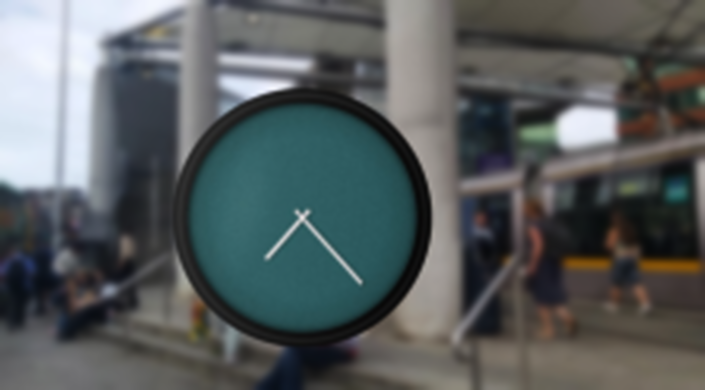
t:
**7:23**
